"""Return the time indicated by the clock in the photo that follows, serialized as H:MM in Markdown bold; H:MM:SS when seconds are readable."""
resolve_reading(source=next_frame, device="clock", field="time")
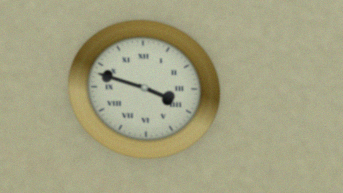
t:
**3:48**
